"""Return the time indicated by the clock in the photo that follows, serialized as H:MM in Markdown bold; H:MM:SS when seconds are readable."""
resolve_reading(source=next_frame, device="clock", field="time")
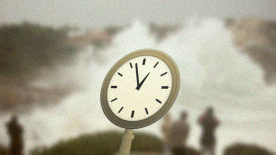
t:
**12:57**
